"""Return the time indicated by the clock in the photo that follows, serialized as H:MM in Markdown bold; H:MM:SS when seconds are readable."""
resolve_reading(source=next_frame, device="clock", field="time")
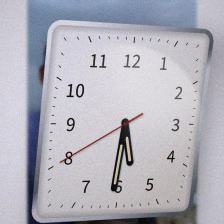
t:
**5:30:40**
